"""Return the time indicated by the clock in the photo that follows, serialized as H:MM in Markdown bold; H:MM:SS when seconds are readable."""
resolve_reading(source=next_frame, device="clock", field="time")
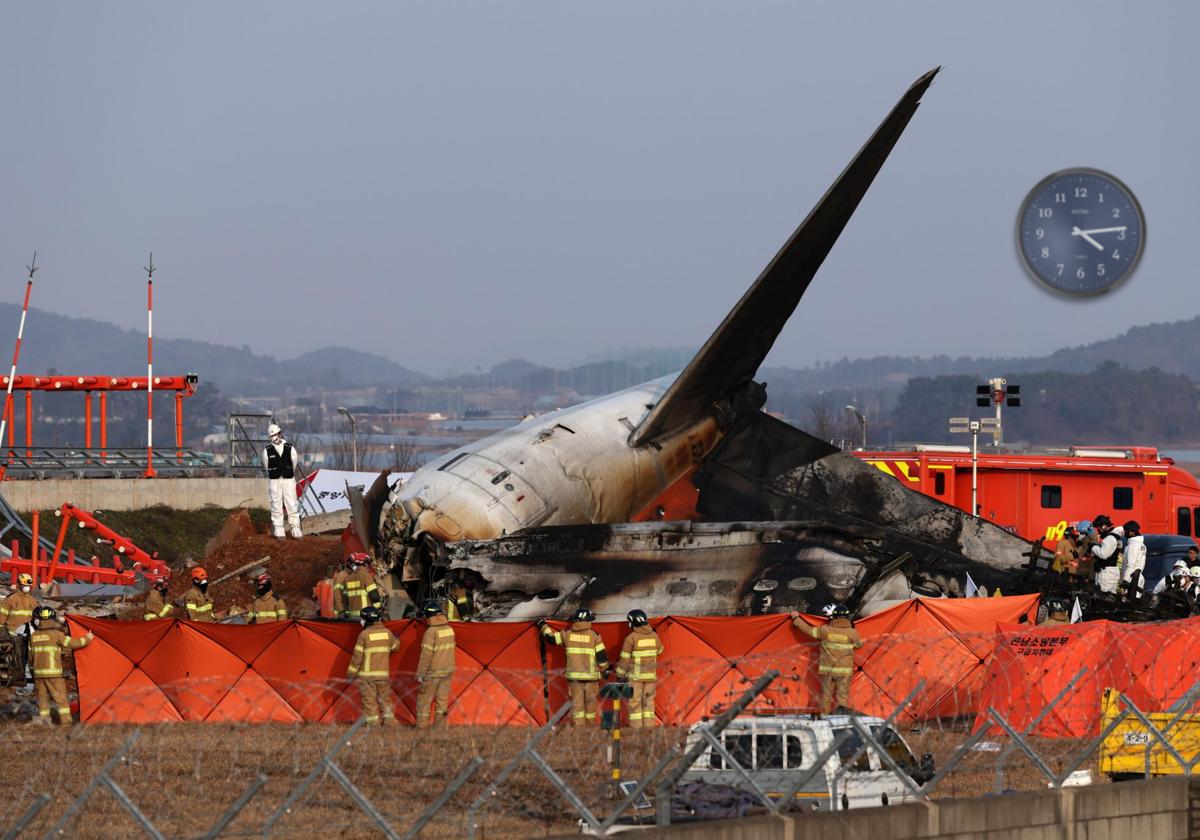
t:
**4:14**
